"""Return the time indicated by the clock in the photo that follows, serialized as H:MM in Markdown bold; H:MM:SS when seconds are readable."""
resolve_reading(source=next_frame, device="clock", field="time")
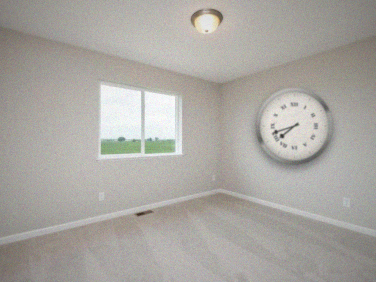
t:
**7:42**
